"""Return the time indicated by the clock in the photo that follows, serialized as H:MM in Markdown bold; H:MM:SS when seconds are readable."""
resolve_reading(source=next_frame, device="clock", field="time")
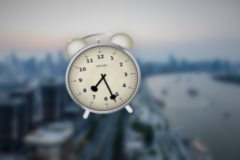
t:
**7:27**
